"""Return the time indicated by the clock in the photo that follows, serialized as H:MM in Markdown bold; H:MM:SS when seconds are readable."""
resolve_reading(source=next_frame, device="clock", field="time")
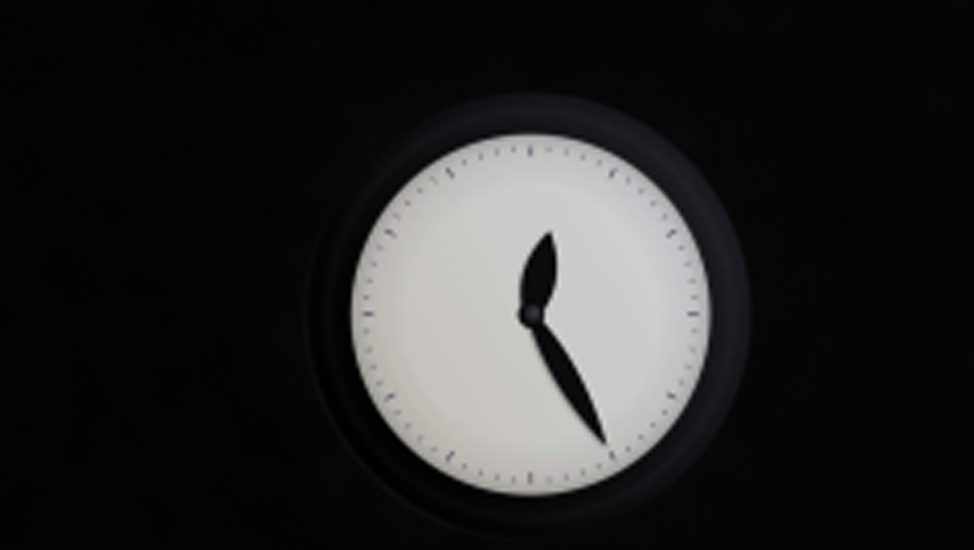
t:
**12:25**
